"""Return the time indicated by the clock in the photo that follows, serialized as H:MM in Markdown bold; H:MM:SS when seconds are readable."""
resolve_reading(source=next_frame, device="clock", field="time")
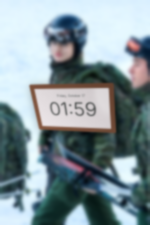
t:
**1:59**
